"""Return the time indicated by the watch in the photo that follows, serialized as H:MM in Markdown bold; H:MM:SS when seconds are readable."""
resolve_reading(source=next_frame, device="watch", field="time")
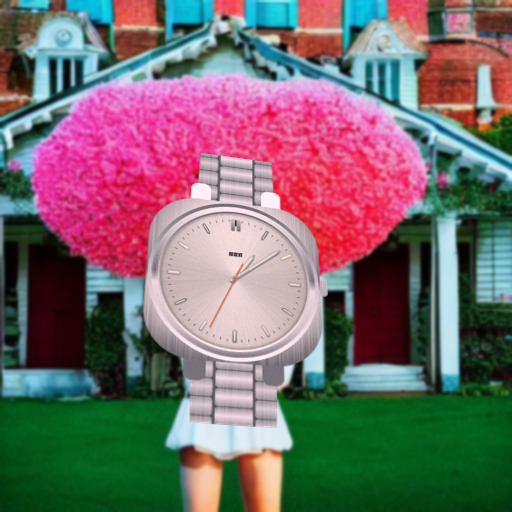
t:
**1:08:34**
